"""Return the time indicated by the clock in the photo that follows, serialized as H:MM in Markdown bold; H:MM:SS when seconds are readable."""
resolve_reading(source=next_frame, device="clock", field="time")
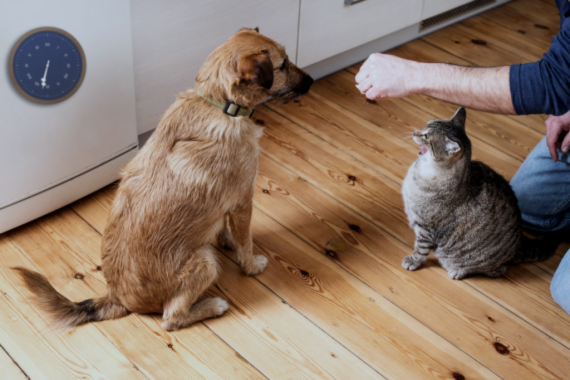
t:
**6:32**
